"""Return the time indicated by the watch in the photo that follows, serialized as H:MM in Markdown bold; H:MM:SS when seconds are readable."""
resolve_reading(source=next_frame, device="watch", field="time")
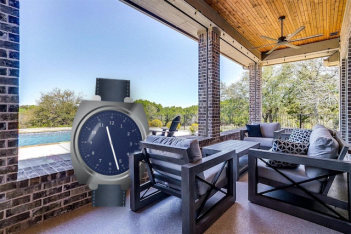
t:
**11:27**
